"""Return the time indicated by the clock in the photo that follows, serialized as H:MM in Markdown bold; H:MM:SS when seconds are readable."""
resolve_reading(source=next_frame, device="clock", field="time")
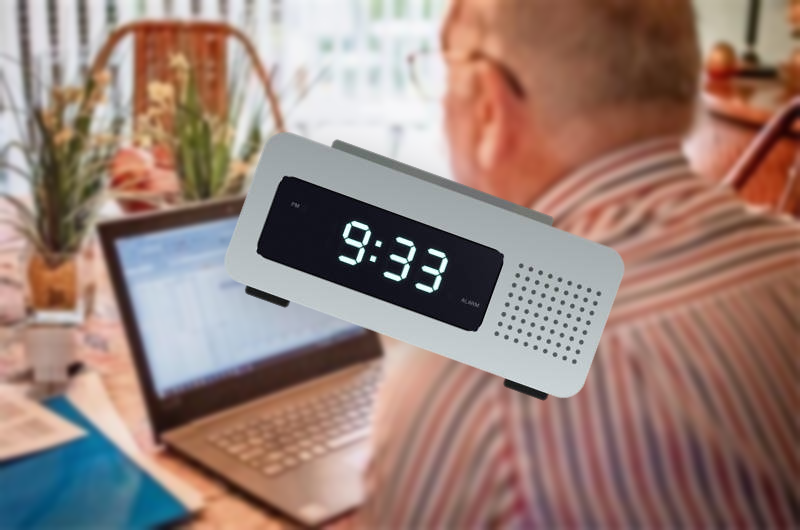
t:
**9:33**
